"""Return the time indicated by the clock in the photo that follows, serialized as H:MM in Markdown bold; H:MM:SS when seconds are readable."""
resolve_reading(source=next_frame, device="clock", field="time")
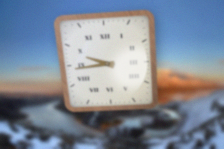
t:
**9:44**
